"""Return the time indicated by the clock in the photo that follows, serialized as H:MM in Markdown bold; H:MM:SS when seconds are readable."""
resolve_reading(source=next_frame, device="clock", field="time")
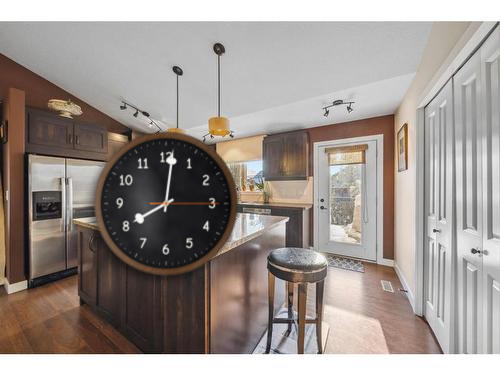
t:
**8:01:15**
